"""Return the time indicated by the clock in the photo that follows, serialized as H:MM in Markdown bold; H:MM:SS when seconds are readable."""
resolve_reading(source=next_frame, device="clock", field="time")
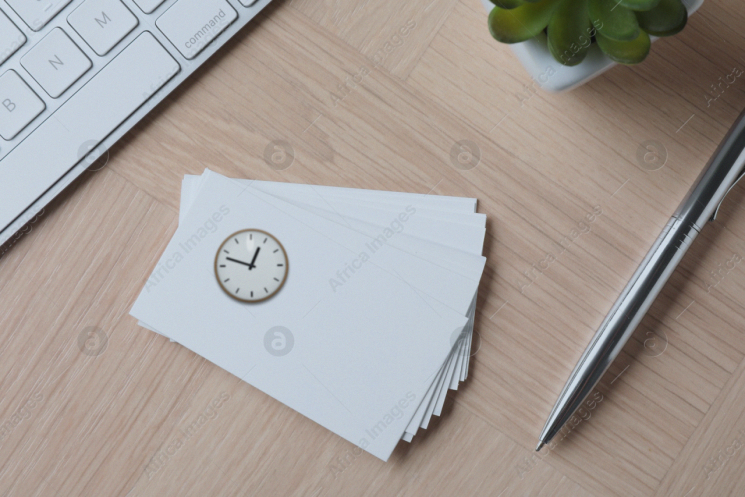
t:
**12:48**
